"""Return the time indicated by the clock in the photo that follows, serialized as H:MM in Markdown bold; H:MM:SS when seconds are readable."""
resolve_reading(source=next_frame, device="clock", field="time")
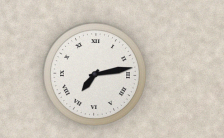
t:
**7:13**
